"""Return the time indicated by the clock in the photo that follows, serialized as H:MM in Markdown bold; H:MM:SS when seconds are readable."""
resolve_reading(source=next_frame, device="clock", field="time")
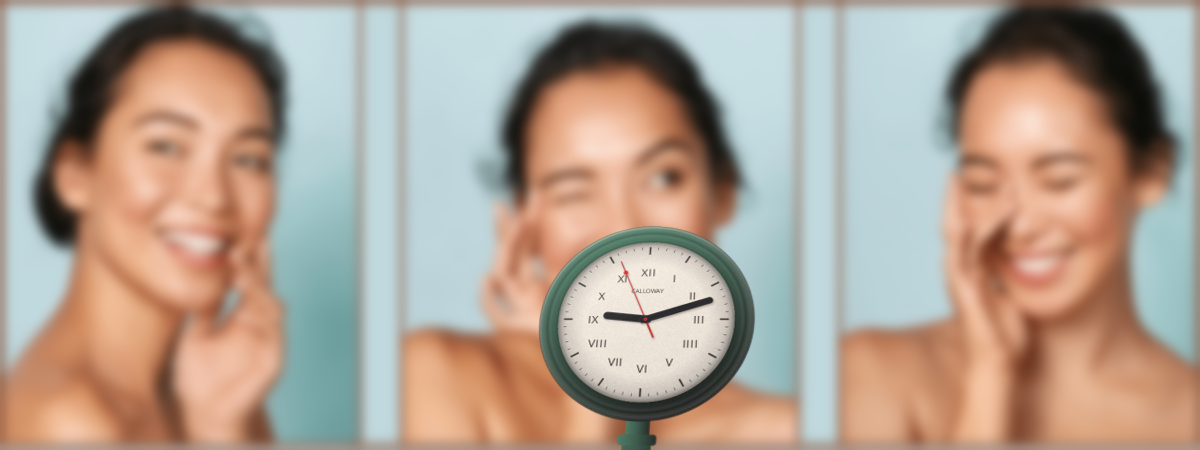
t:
**9:11:56**
